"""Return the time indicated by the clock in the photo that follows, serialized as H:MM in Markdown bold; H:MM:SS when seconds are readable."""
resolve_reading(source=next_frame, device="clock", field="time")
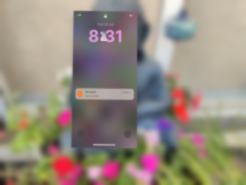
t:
**8:31**
